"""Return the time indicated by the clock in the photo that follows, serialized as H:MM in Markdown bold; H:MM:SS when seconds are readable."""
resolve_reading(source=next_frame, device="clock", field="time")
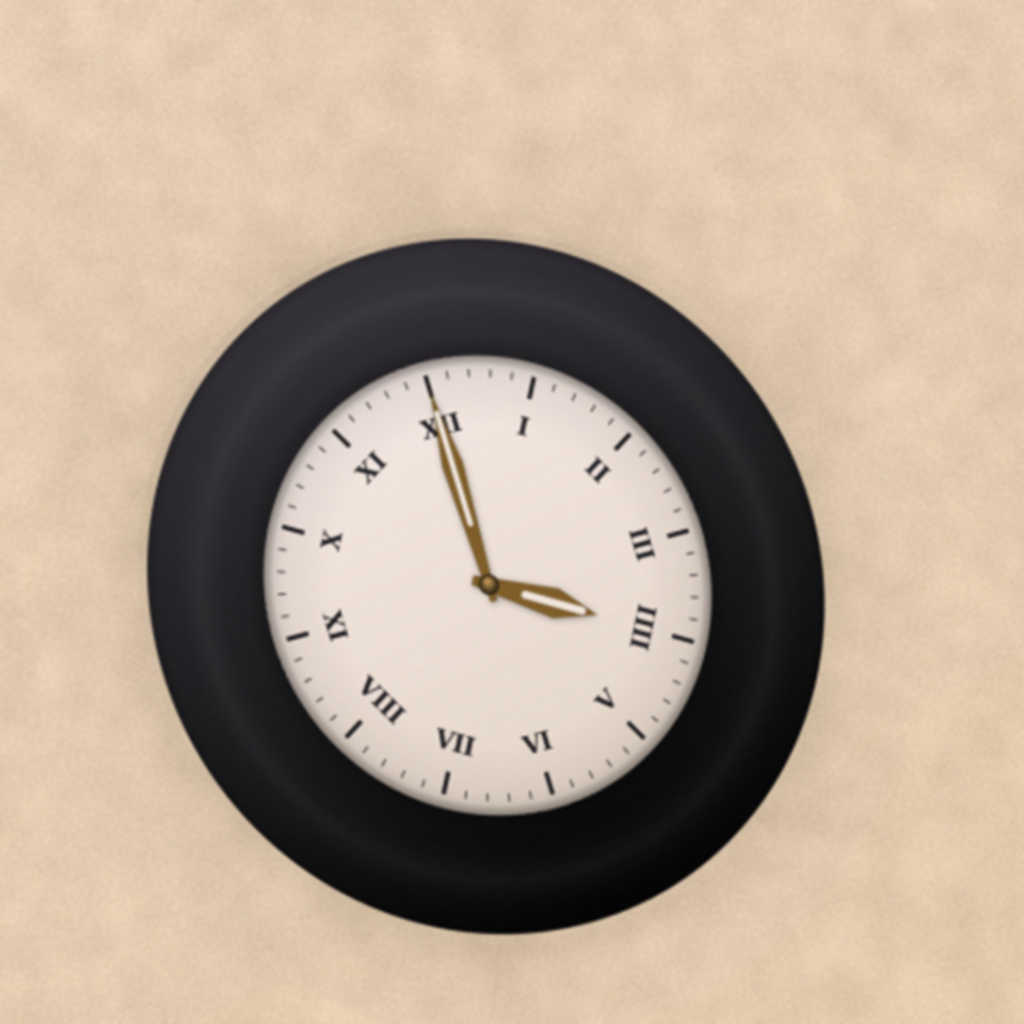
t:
**4:00**
